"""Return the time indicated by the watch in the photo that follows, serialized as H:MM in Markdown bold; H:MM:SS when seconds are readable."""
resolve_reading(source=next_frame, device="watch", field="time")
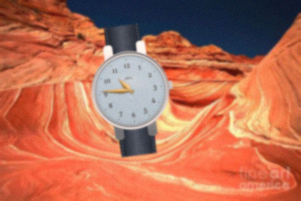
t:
**10:46**
